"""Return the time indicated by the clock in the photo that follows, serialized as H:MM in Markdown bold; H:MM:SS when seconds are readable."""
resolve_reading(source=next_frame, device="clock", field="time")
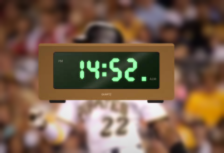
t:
**14:52**
